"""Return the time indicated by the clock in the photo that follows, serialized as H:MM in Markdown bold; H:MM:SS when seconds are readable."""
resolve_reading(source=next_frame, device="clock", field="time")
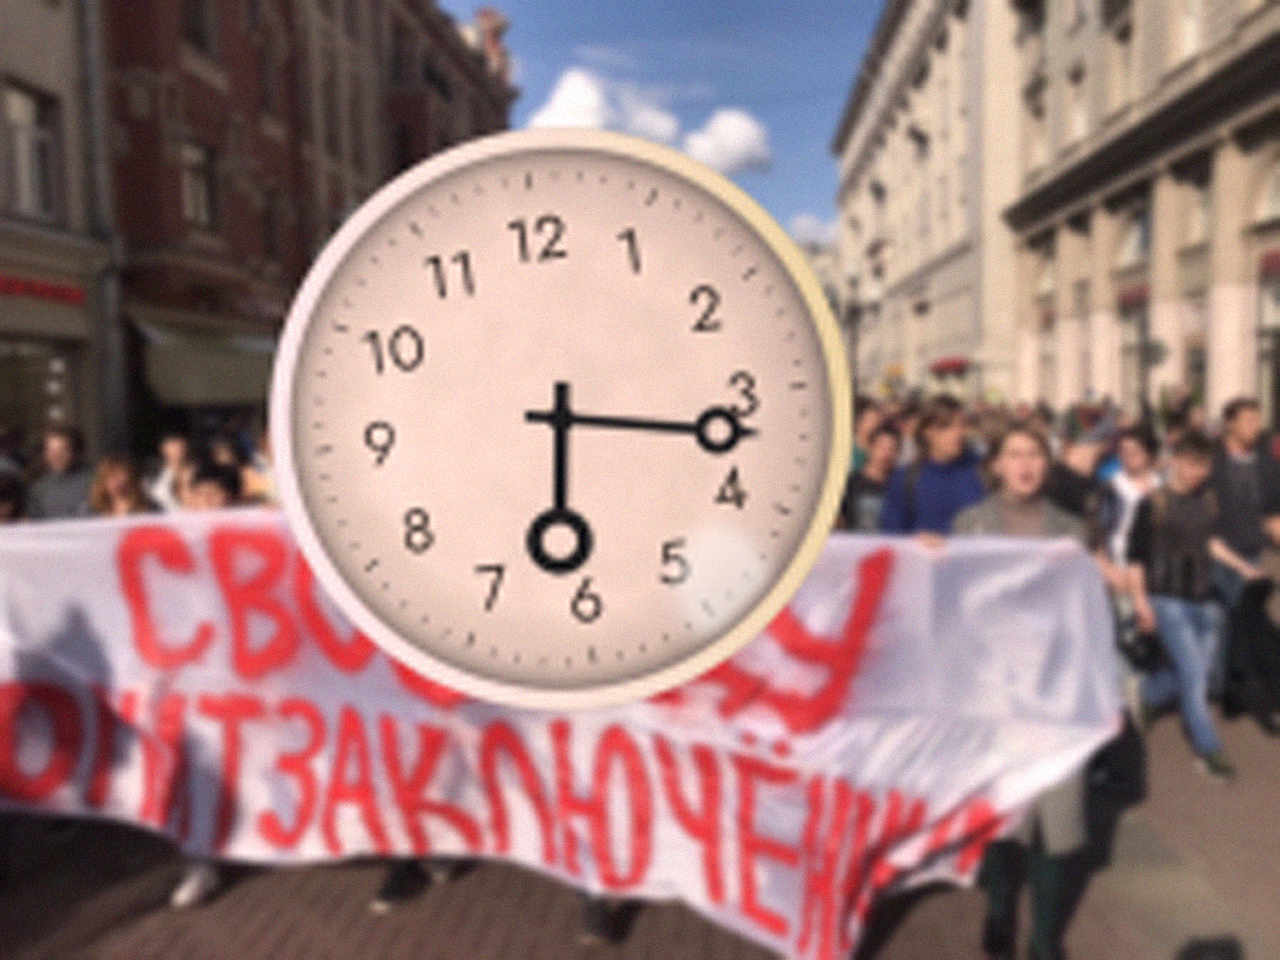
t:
**6:17**
